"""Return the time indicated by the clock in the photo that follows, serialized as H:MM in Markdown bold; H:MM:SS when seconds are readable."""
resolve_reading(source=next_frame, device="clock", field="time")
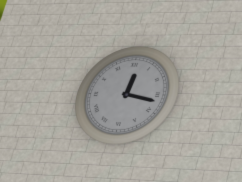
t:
**12:17**
